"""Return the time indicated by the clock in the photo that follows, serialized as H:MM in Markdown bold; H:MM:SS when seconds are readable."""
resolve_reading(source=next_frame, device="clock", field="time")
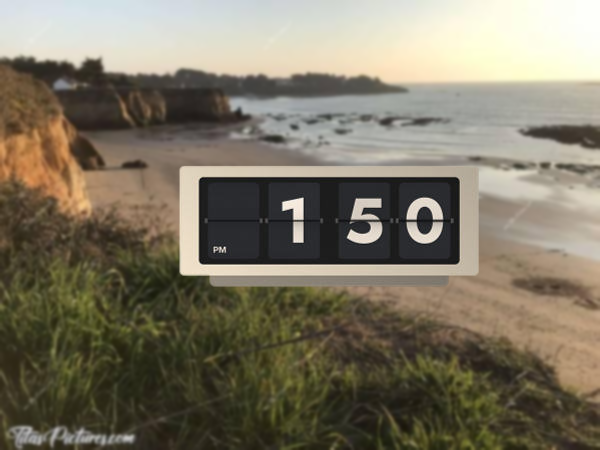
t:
**1:50**
